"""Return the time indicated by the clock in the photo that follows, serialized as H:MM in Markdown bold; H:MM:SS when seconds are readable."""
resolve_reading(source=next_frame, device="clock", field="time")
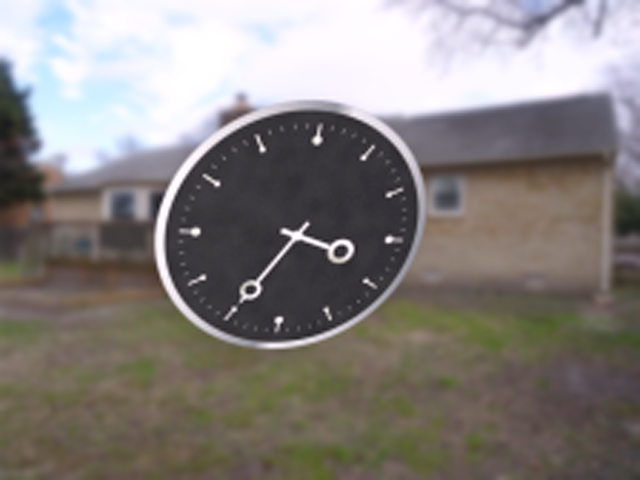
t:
**3:35**
